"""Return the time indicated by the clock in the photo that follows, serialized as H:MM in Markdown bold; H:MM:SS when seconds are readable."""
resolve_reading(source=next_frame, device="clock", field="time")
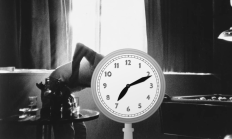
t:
**7:11**
